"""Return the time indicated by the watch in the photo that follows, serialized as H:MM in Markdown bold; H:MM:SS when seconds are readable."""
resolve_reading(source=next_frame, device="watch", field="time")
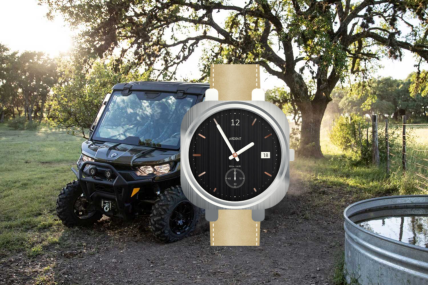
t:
**1:55**
